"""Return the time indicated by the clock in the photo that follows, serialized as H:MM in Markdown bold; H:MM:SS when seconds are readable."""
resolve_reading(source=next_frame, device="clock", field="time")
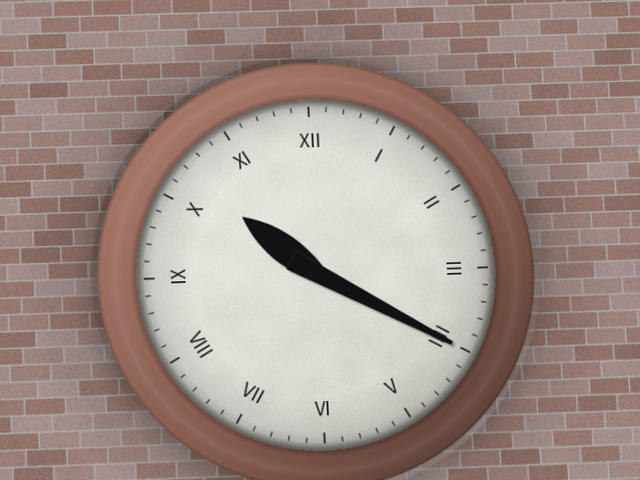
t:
**10:20**
